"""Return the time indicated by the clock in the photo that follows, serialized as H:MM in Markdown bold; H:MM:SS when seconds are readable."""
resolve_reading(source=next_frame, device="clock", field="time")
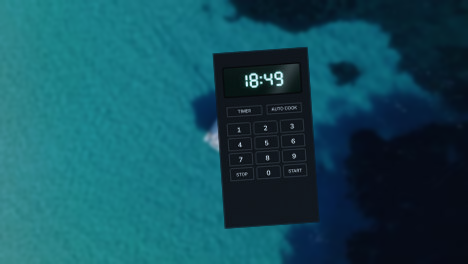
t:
**18:49**
